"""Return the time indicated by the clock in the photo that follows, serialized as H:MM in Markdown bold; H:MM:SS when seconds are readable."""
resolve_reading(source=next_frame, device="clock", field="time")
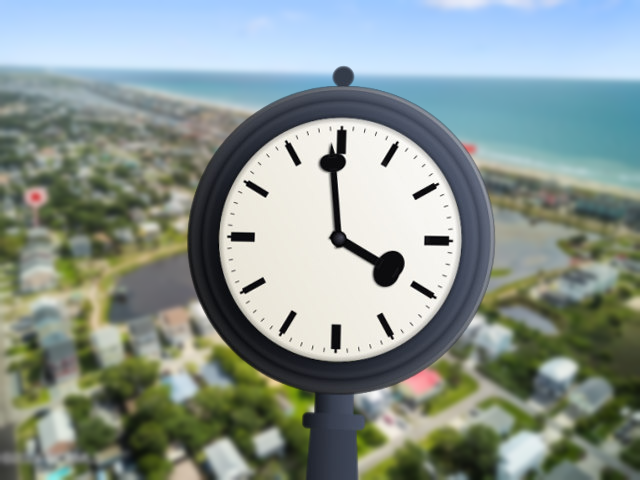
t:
**3:59**
